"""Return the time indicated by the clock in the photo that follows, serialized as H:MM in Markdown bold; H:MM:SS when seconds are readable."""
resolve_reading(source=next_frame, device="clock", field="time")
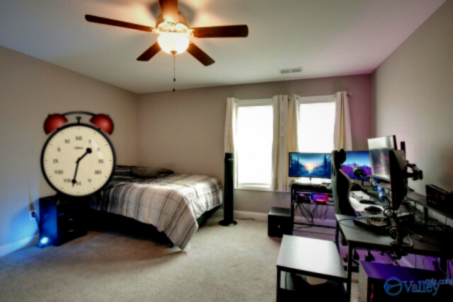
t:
**1:32**
